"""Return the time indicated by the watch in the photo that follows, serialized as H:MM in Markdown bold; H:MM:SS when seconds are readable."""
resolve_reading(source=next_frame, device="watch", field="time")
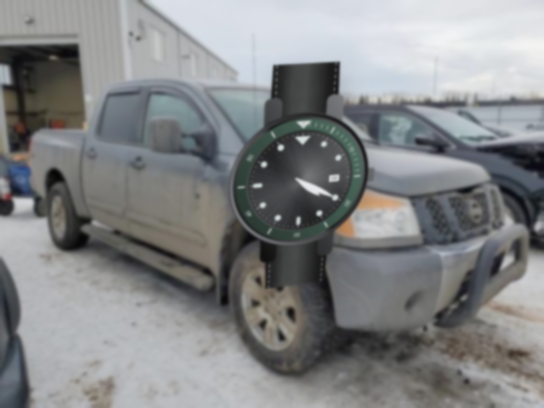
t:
**4:20**
